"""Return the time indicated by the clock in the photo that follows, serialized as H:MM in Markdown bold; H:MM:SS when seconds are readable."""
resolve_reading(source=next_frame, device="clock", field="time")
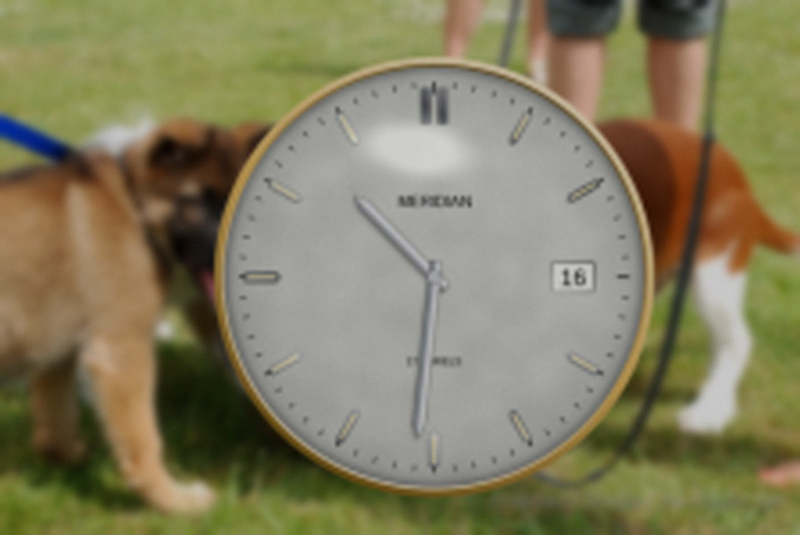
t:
**10:31**
